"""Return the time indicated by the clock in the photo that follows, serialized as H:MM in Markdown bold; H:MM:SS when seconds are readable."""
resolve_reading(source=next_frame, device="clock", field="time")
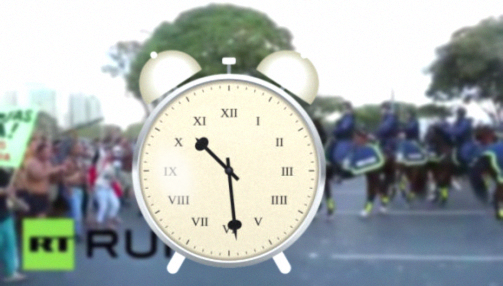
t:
**10:29**
